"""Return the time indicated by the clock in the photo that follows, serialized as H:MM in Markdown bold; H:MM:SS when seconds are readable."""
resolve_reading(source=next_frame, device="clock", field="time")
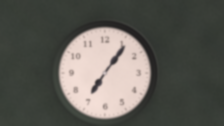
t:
**7:06**
